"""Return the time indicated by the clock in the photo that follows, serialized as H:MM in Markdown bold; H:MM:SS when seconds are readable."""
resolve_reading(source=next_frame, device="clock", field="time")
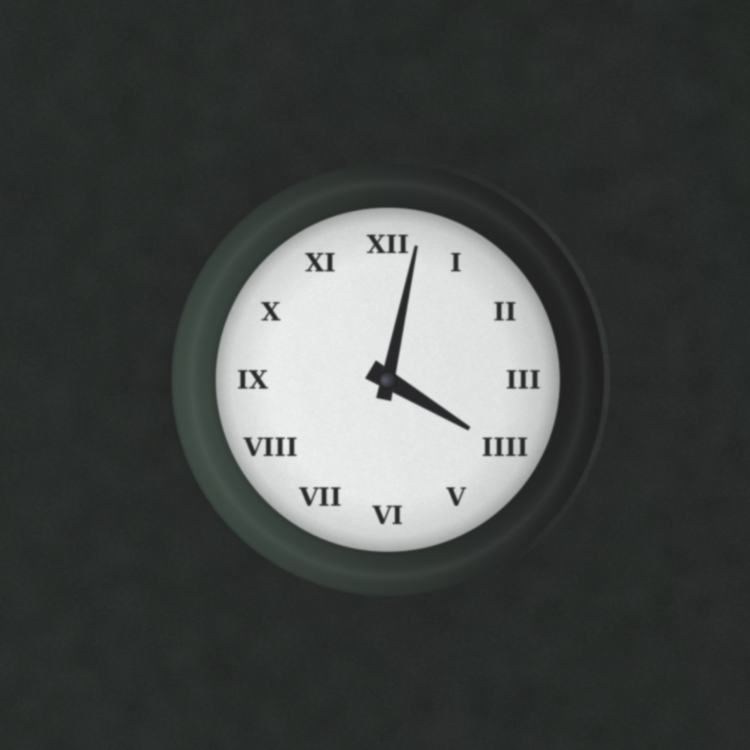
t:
**4:02**
